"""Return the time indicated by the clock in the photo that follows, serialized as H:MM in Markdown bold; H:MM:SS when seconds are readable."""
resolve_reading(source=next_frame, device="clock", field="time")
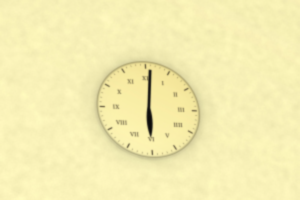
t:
**6:01**
